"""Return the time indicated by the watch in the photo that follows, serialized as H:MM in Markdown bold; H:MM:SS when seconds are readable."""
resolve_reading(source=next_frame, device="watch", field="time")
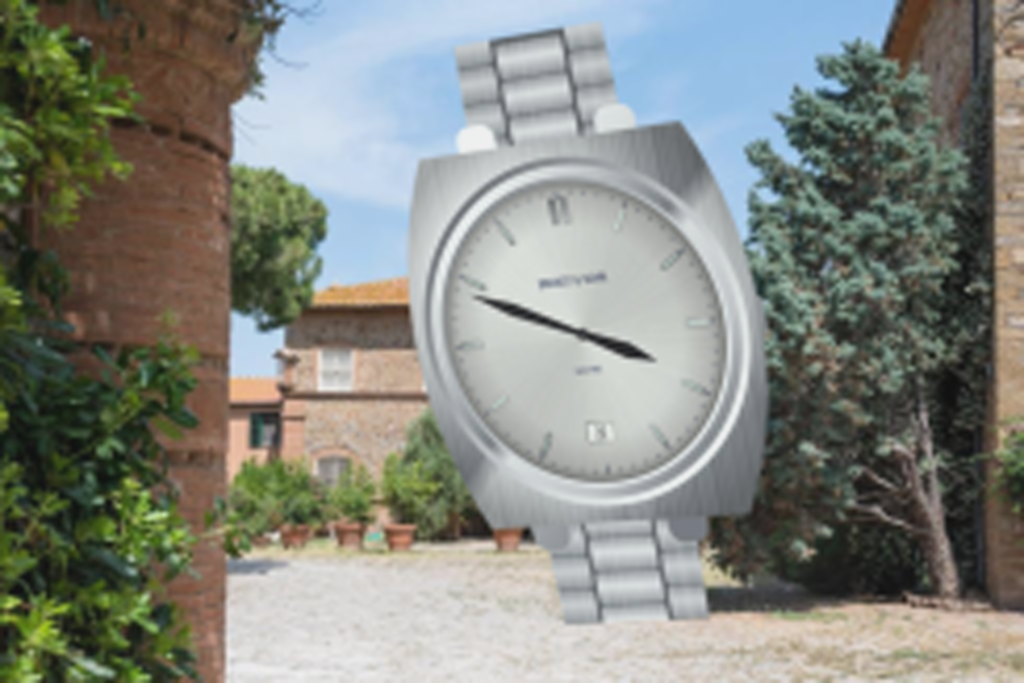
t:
**3:49**
